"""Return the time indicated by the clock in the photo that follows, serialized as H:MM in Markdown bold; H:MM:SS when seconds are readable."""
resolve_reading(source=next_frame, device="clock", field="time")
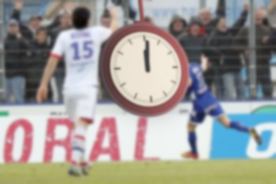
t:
**12:01**
